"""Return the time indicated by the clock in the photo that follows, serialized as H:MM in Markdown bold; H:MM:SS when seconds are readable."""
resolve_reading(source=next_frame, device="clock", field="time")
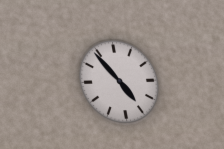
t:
**4:54**
